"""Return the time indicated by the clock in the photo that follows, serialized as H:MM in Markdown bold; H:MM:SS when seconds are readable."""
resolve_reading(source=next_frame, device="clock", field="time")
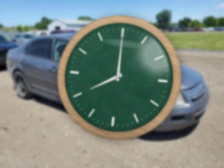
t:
**8:00**
